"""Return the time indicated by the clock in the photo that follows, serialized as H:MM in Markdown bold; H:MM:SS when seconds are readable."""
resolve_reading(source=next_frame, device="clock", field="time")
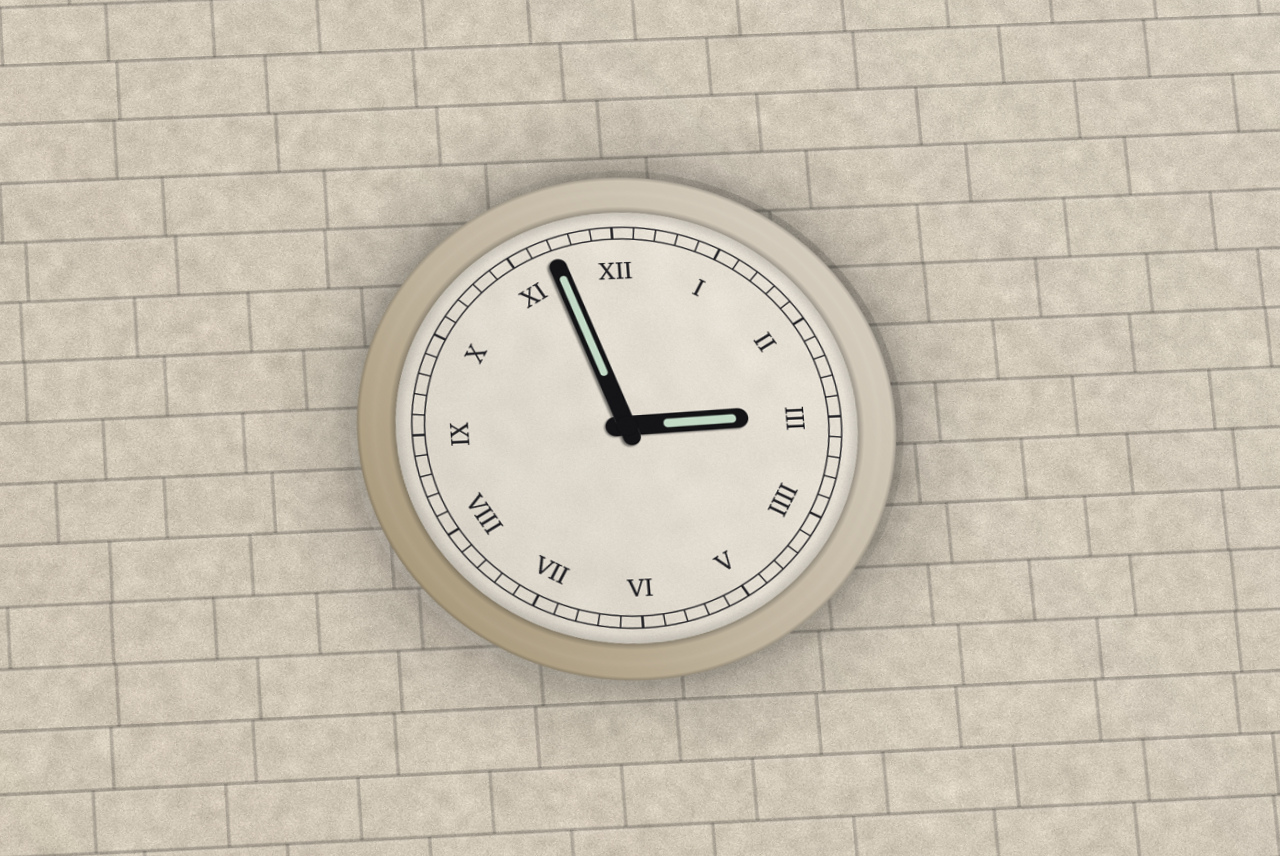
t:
**2:57**
